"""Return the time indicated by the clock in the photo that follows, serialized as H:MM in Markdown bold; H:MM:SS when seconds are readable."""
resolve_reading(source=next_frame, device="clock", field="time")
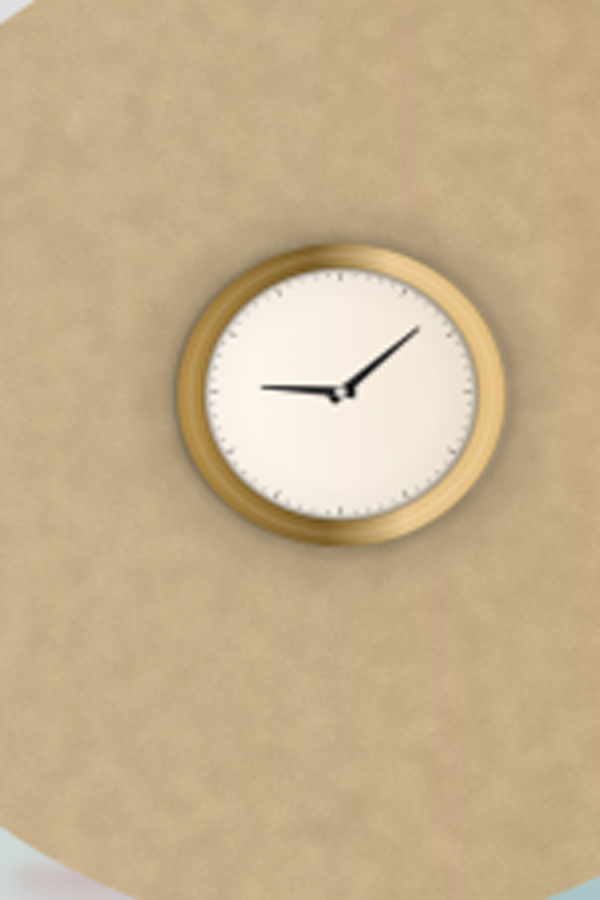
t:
**9:08**
